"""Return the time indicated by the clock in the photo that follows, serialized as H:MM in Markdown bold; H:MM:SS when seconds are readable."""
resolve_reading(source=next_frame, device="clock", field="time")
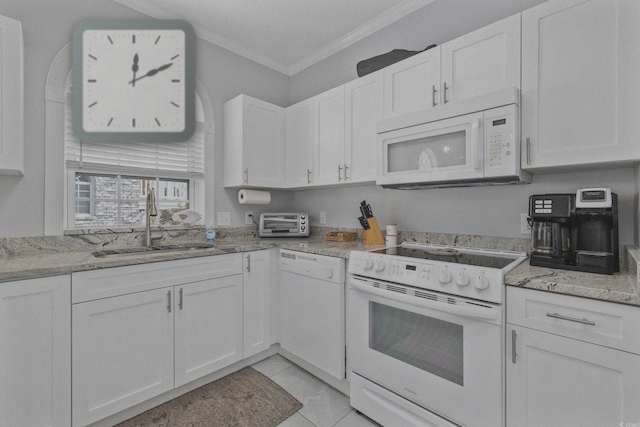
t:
**12:11**
